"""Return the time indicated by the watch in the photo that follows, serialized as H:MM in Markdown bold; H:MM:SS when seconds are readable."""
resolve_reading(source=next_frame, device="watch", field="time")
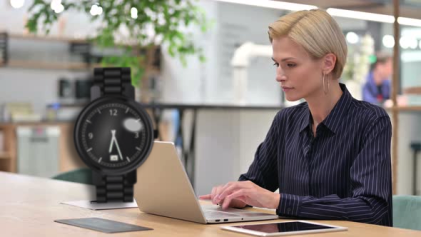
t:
**6:27**
